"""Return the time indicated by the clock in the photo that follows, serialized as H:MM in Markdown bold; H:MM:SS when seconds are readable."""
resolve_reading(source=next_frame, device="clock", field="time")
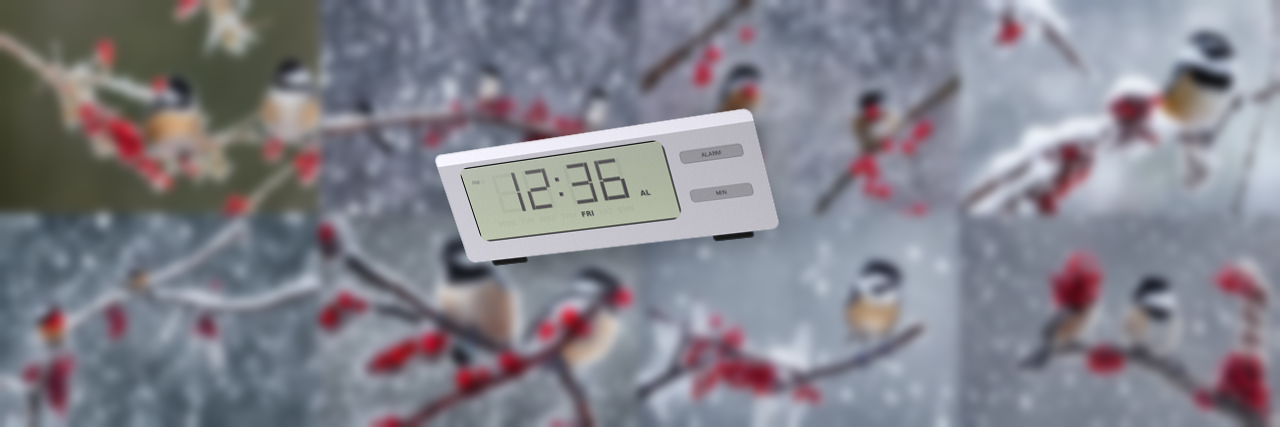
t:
**12:36**
